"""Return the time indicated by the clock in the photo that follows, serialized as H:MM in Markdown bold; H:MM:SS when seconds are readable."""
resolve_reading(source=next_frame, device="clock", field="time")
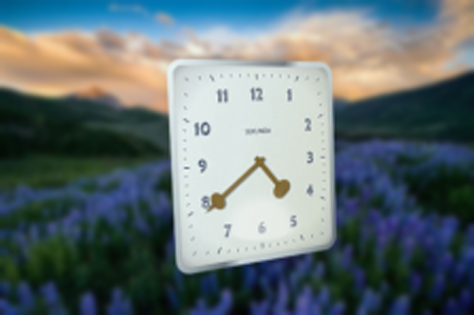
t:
**4:39**
